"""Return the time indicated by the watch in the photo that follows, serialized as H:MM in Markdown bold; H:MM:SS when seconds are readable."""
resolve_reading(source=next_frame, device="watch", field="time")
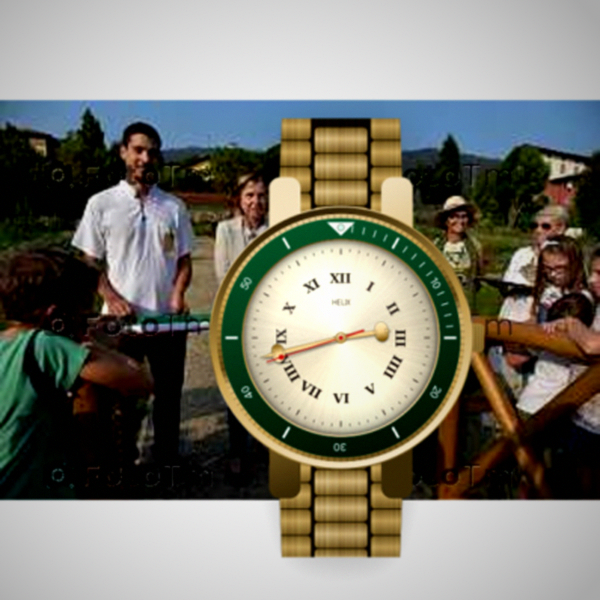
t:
**2:42:42**
